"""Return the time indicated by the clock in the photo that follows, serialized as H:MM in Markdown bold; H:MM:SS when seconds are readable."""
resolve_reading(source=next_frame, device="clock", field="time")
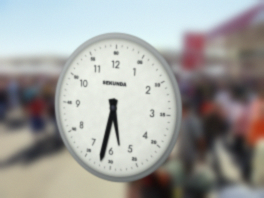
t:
**5:32**
